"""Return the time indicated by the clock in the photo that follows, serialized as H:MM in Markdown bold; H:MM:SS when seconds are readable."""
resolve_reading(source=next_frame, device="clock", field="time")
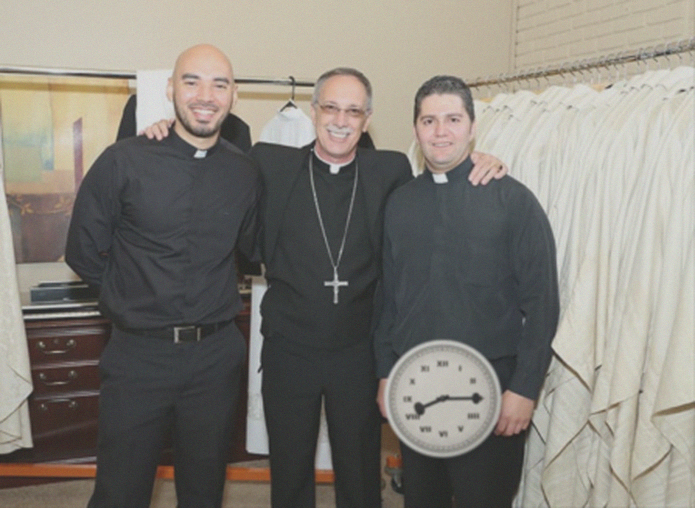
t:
**8:15**
